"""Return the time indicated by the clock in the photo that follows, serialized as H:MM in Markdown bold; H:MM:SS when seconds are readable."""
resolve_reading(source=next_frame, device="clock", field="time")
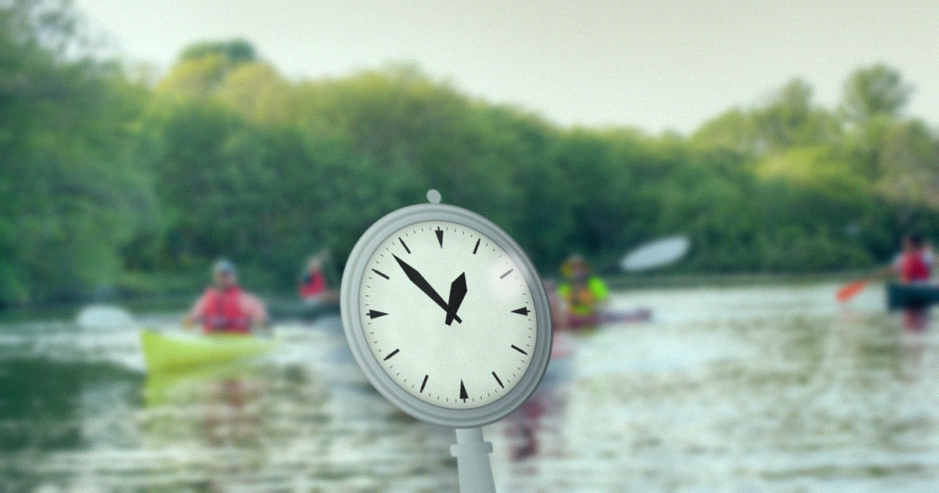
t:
**12:53**
